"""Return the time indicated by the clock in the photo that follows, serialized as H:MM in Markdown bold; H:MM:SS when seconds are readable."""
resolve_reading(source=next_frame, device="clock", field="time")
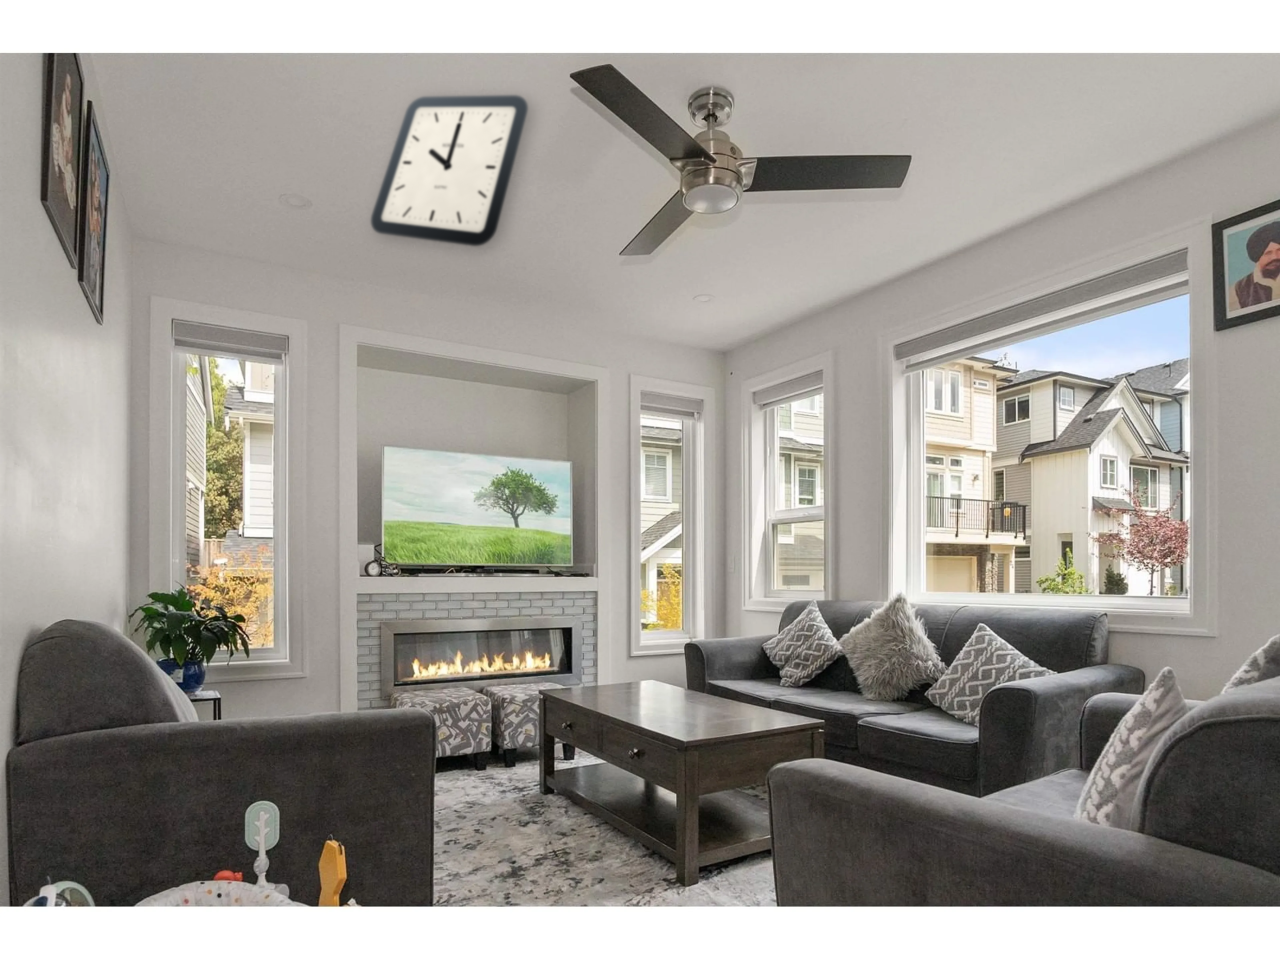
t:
**10:00**
